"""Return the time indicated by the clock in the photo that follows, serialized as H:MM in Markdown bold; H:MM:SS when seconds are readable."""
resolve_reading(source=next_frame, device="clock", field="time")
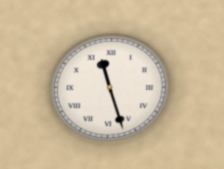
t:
**11:27**
